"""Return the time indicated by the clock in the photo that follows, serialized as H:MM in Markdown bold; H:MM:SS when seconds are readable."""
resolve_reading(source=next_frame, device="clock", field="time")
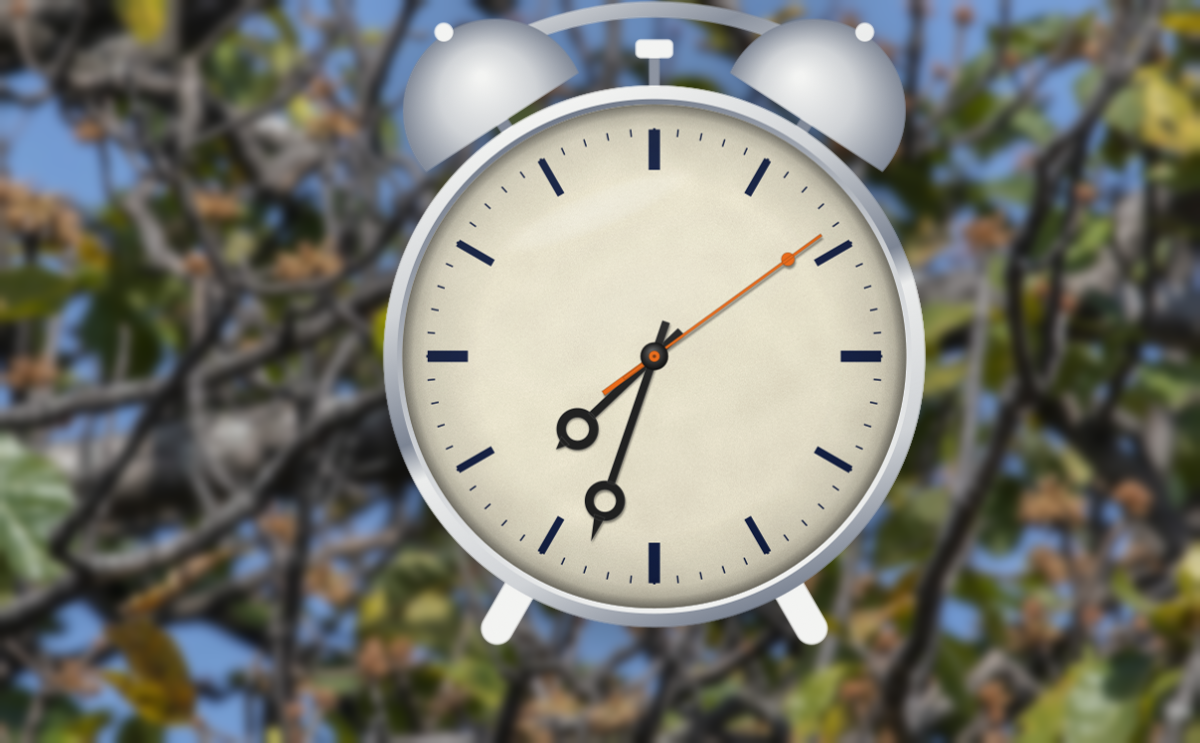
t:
**7:33:09**
